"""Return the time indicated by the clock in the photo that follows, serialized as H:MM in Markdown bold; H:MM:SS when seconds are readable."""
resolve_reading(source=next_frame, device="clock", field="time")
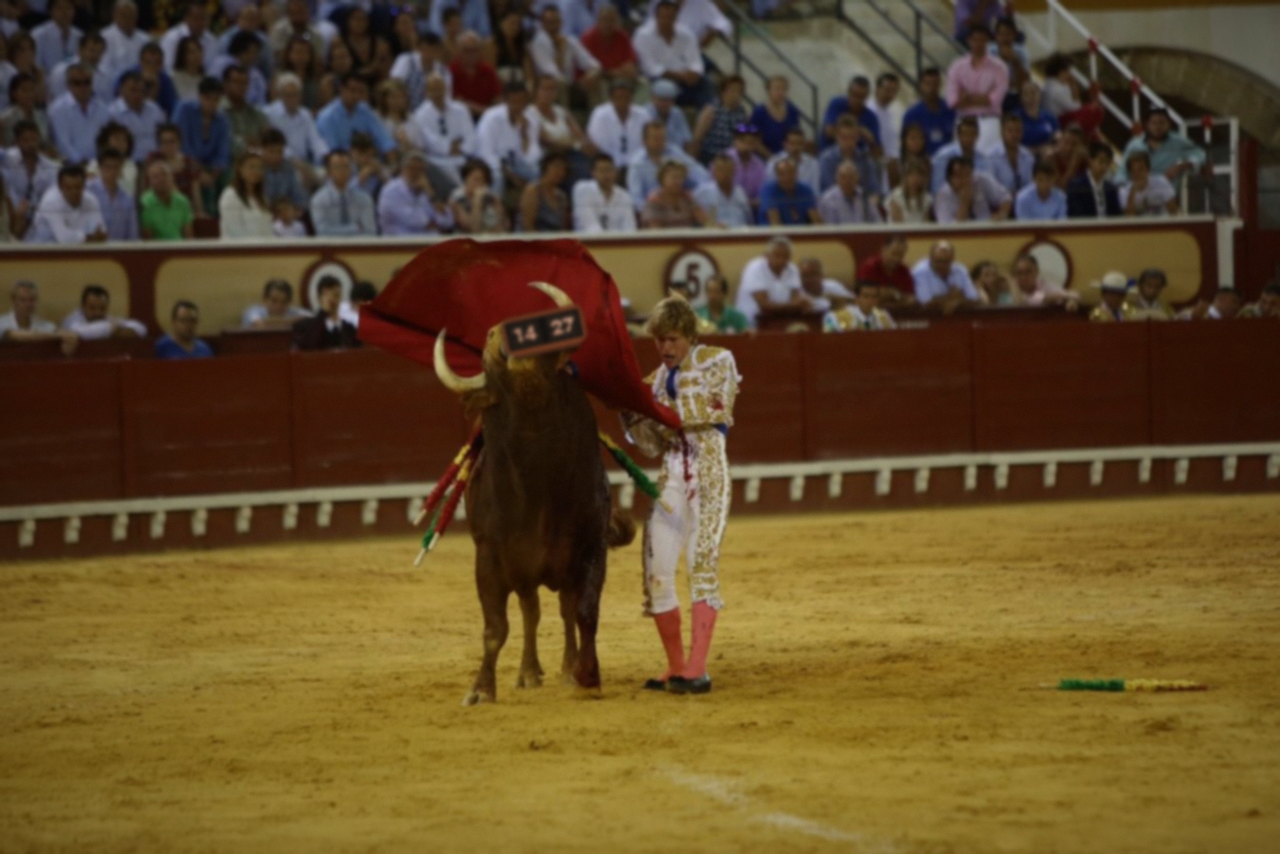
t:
**14:27**
